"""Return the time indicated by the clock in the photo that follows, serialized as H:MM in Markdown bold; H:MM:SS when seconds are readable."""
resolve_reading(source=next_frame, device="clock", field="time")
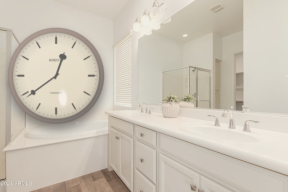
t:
**12:39**
